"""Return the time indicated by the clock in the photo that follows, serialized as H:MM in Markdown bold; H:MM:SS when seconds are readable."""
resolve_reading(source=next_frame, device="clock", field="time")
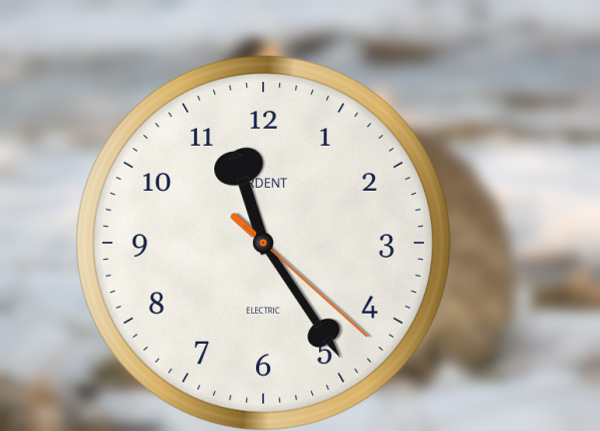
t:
**11:24:22**
